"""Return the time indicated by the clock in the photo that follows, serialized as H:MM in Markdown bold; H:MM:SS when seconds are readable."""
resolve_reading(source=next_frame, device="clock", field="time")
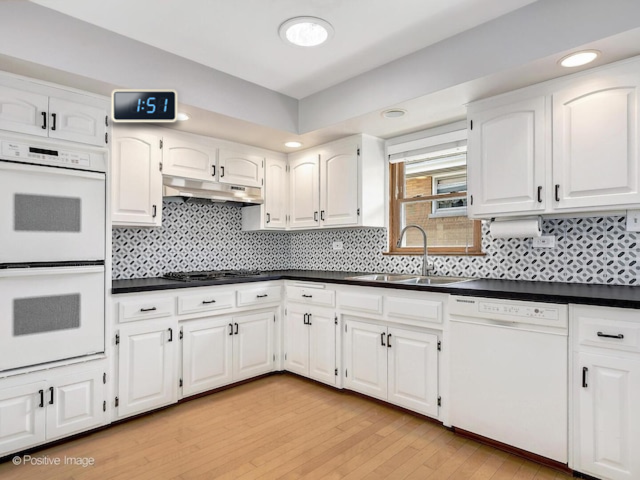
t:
**1:51**
